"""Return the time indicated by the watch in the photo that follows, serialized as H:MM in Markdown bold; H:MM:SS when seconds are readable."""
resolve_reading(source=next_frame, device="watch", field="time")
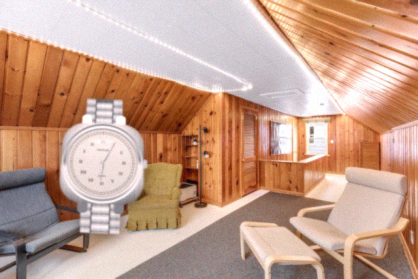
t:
**6:05**
